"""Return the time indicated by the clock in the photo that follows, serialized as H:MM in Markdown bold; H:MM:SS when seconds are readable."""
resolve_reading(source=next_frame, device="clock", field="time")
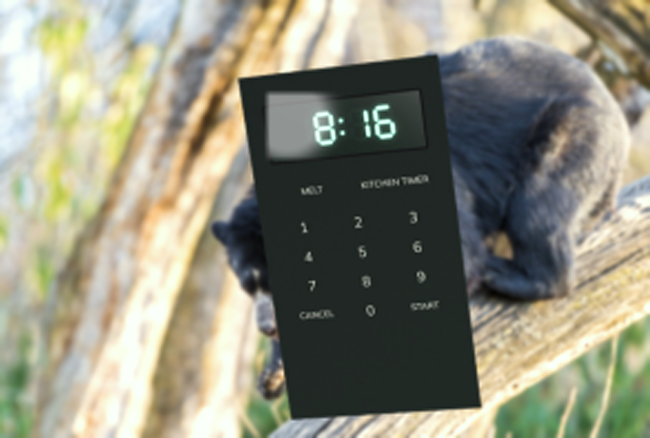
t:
**8:16**
